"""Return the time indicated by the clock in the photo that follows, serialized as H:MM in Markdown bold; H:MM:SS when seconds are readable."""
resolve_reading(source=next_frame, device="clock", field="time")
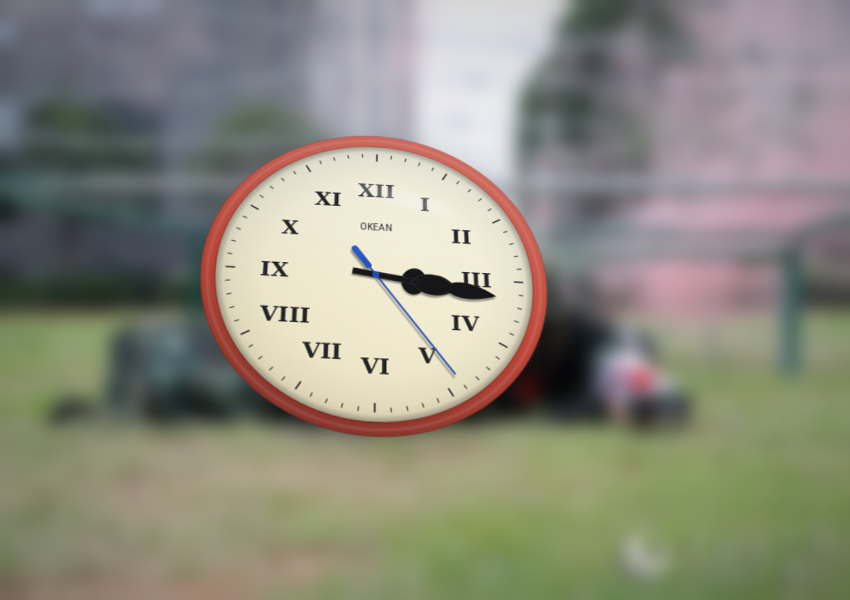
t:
**3:16:24**
